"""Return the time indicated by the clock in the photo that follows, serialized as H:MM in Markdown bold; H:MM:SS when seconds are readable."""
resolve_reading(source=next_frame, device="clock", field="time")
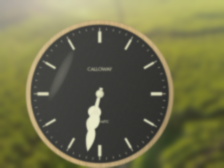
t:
**6:32**
